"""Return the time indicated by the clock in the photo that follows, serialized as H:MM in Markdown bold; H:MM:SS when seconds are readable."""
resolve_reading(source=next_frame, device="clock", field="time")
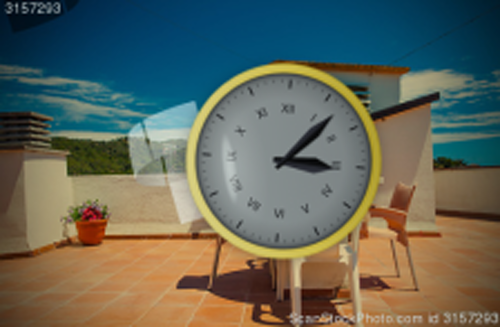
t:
**3:07**
